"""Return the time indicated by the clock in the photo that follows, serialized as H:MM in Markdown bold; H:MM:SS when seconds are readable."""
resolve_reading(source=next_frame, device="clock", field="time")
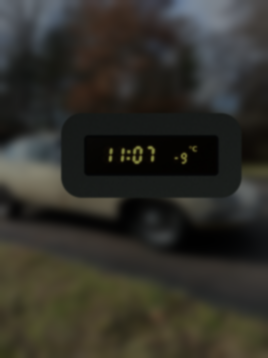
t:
**11:07**
